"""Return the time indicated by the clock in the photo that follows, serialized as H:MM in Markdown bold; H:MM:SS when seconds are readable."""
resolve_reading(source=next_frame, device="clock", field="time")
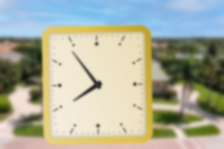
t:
**7:54**
